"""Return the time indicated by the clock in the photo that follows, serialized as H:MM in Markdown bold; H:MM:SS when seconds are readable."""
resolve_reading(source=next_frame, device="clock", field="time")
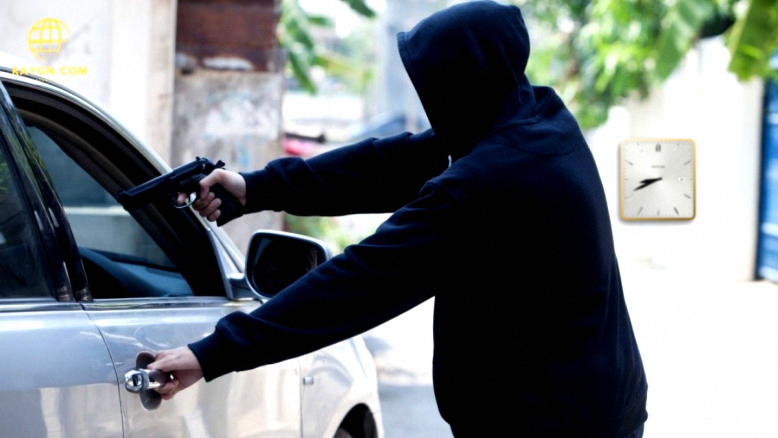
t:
**8:41**
